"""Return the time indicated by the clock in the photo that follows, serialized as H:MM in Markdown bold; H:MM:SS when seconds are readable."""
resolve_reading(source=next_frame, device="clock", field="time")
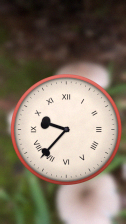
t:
**9:37**
